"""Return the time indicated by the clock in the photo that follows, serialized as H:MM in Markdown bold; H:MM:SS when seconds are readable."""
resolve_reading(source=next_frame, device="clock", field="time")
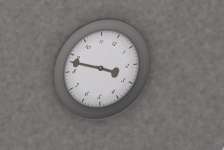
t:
**2:43**
